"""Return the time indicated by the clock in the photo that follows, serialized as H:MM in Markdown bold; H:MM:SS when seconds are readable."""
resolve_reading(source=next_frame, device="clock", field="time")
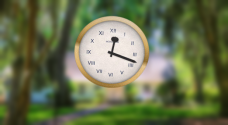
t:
**12:18**
